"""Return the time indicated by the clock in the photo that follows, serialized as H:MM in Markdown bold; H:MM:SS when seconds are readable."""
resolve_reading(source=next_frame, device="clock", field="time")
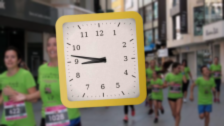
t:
**8:47**
